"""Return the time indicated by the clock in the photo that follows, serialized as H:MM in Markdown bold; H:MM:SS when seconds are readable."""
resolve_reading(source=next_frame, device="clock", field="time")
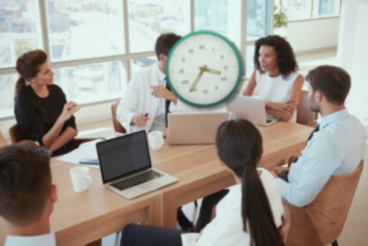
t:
**3:36**
